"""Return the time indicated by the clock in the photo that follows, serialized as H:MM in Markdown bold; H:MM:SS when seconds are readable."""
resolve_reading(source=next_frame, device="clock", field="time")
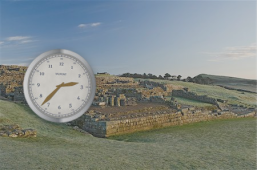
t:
**2:37**
